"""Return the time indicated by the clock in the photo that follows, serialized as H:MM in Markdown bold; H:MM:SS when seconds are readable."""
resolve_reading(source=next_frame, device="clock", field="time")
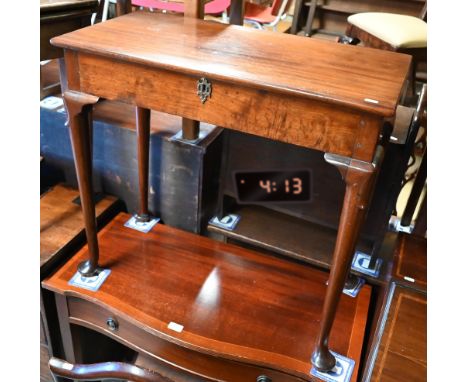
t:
**4:13**
